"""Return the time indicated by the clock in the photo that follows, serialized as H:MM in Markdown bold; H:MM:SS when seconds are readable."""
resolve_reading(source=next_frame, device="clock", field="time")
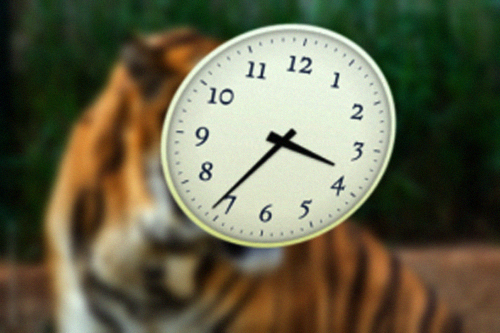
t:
**3:36**
